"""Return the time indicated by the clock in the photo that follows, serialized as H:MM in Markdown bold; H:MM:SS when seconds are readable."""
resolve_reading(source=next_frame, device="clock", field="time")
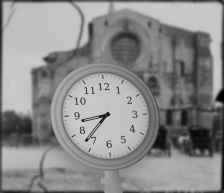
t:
**8:37**
